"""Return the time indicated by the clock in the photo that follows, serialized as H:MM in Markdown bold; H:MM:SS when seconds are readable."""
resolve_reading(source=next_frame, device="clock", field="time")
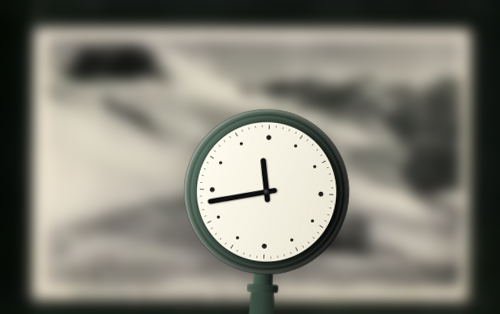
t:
**11:43**
